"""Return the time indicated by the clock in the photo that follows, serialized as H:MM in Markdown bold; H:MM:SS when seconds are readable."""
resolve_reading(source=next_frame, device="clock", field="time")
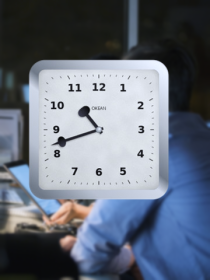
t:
**10:42**
